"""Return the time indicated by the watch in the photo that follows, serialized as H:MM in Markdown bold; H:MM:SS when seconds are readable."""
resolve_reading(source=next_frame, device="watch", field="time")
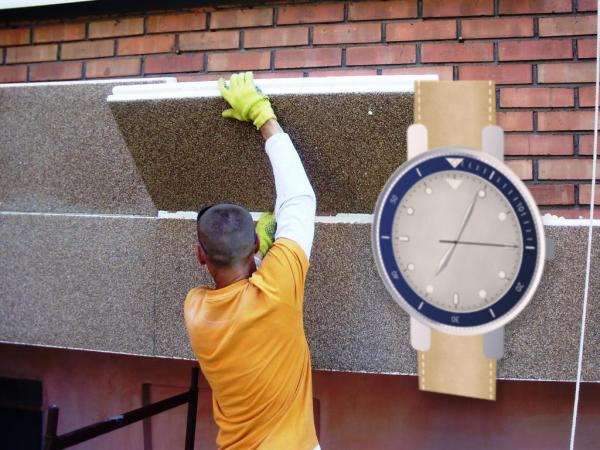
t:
**7:04:15**
